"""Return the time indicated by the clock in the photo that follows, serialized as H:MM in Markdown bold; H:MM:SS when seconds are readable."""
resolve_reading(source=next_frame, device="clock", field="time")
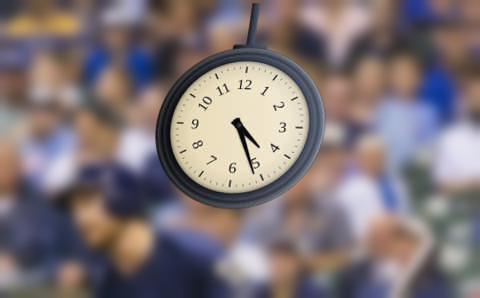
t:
**4:26**
